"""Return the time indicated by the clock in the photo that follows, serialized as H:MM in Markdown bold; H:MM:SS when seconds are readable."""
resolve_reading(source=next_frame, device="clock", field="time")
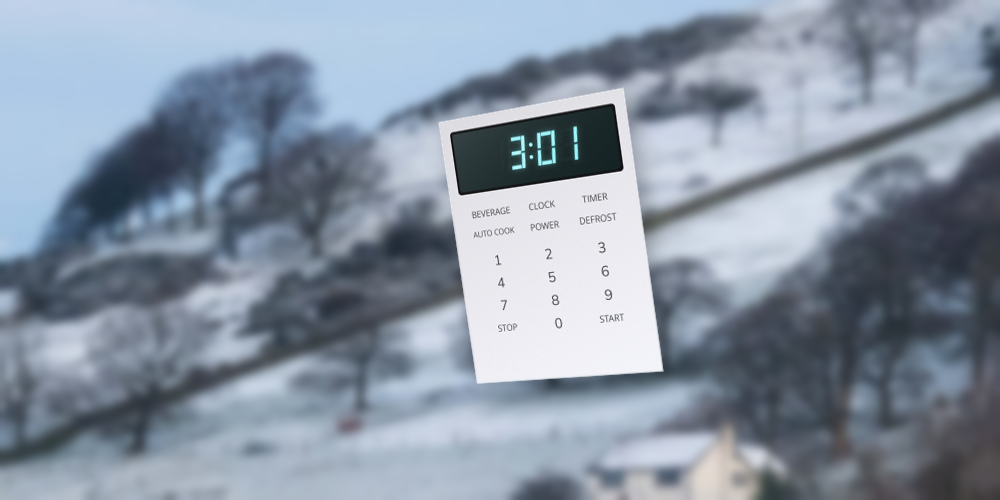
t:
**3:01**
